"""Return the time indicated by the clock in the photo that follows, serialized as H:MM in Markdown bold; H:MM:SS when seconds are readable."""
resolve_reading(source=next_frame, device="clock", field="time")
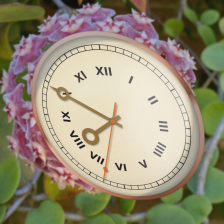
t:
**7:49:33**
